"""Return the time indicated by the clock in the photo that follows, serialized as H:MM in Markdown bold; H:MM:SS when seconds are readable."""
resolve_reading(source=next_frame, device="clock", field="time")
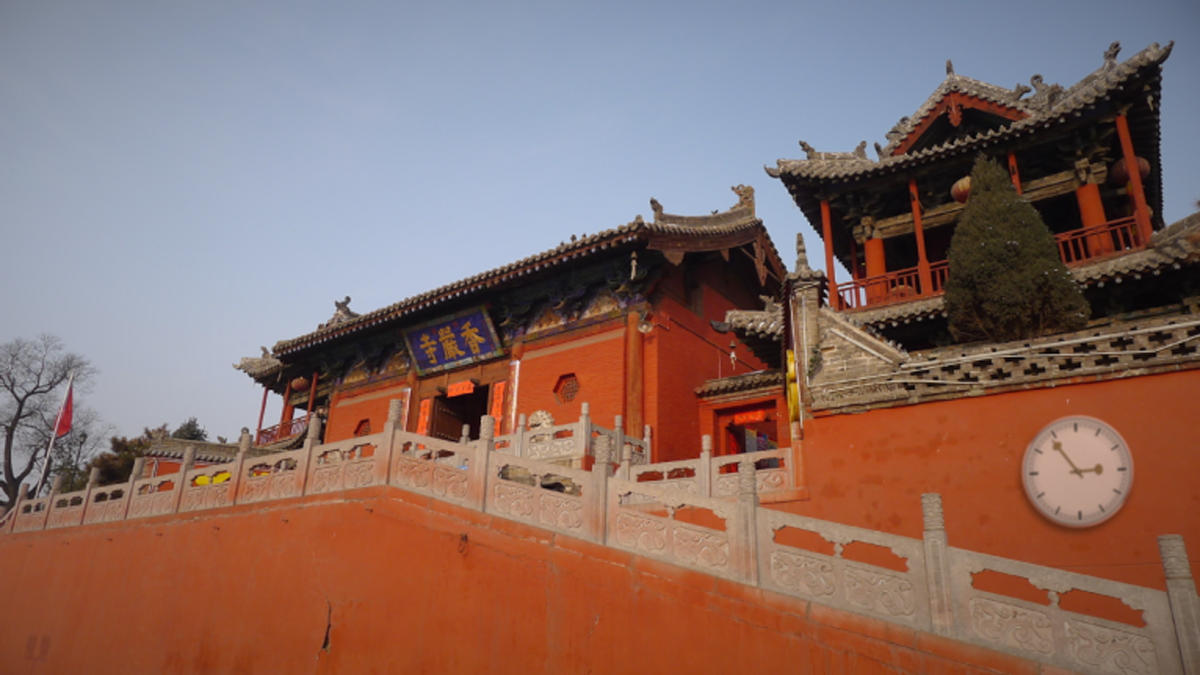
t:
**2:54**
